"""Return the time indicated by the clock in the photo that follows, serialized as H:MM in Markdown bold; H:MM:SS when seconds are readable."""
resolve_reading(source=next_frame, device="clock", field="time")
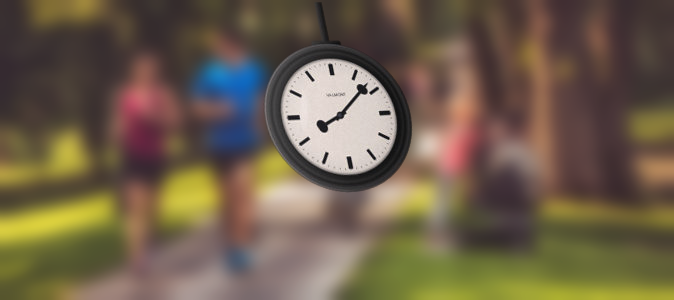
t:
**8:08**
